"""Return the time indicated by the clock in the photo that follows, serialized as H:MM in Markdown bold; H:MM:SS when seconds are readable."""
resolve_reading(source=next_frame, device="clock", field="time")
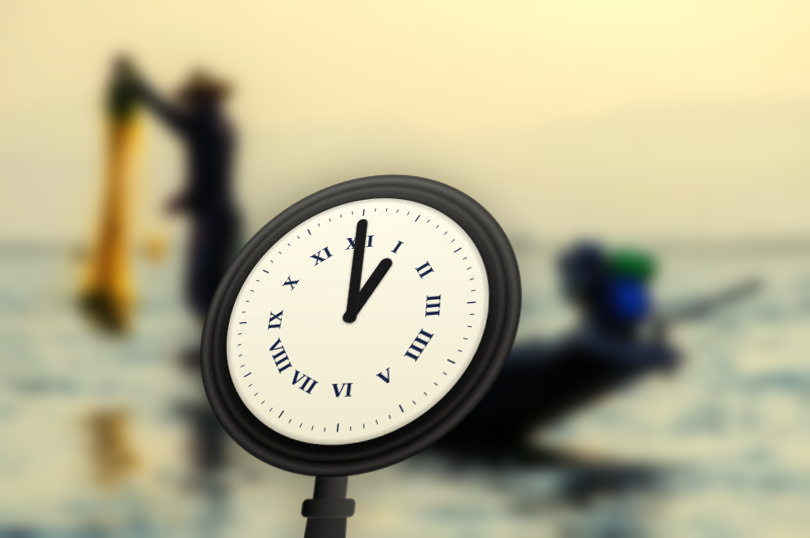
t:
**1:00**
